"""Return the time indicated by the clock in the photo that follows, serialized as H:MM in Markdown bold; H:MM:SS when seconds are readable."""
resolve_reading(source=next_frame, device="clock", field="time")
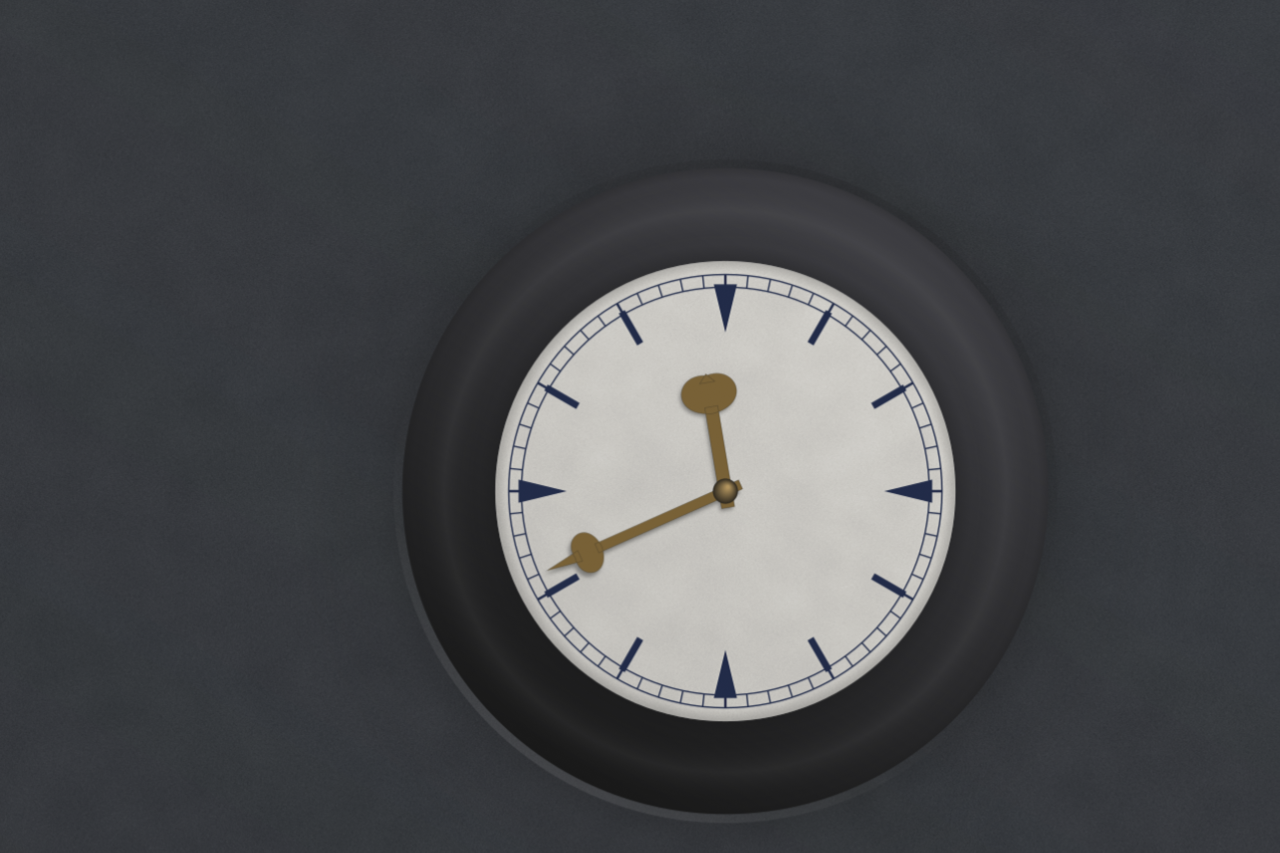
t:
**11:41**
